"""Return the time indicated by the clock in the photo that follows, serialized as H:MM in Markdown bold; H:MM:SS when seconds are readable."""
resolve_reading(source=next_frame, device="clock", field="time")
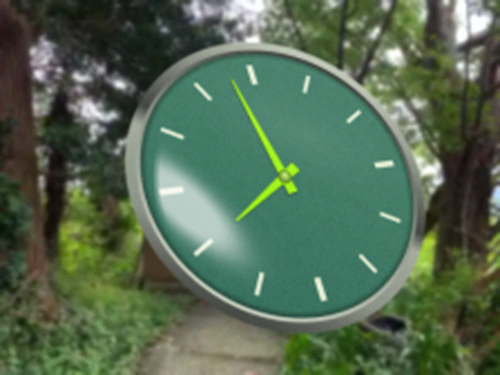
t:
**7:58**
